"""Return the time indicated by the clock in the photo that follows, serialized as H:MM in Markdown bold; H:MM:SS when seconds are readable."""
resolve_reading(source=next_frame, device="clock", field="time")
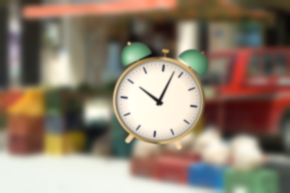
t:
**10:03**
